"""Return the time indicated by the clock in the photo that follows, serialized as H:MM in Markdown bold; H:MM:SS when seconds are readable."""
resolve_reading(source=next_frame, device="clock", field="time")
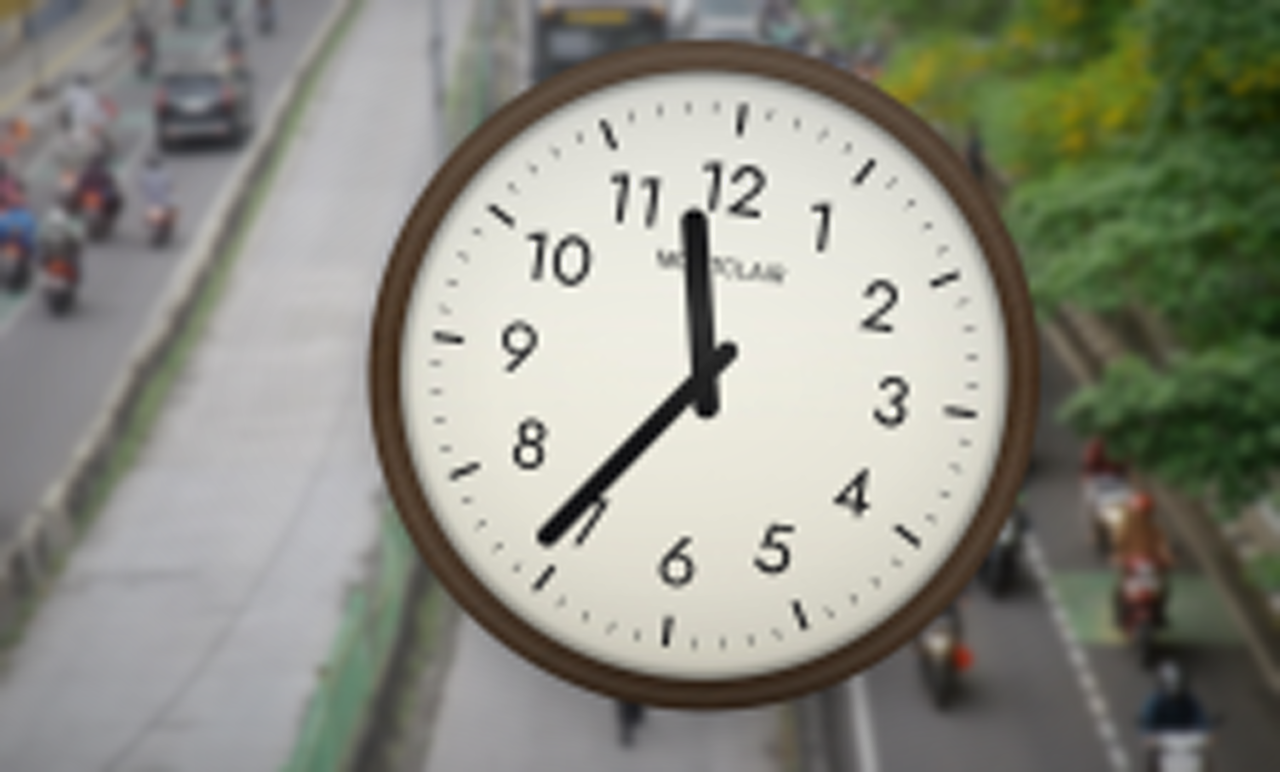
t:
**11:36**
